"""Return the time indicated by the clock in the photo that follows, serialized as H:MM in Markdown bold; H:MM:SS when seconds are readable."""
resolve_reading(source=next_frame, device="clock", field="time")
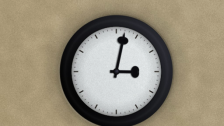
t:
**3:02**
